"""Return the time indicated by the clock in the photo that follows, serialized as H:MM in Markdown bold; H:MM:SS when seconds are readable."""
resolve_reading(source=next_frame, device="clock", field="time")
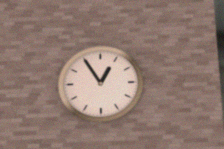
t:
**12:55**
